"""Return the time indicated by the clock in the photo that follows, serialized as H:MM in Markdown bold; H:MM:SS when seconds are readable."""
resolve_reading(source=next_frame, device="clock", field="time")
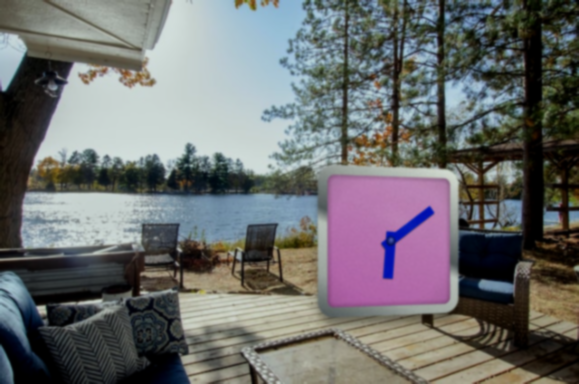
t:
**6:09**
